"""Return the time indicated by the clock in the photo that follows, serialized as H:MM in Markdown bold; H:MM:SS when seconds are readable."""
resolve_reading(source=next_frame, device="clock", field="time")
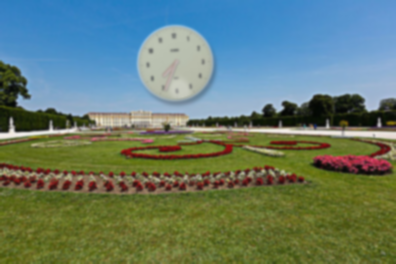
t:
**7:34**
